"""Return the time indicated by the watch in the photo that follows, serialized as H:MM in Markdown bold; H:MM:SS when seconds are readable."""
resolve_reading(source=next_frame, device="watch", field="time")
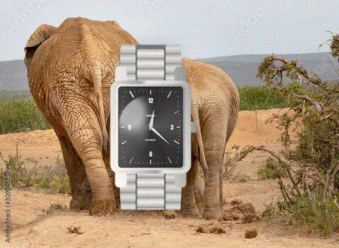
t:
**12:22**
